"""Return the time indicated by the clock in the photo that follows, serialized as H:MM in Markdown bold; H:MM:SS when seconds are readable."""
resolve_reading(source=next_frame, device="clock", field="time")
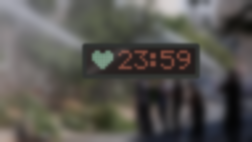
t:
**23:59**
